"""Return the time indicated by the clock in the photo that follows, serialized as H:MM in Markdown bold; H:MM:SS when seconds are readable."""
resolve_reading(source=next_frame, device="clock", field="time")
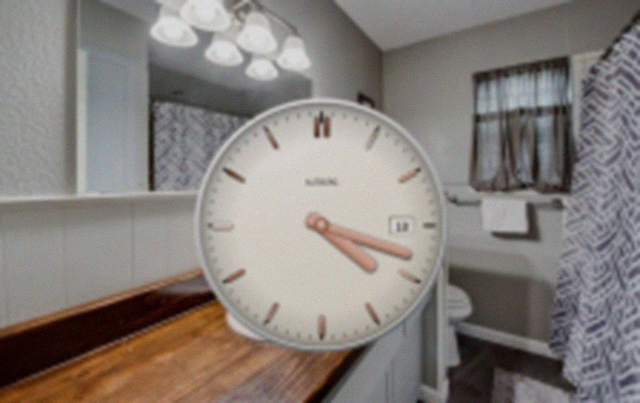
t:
**4:18**
